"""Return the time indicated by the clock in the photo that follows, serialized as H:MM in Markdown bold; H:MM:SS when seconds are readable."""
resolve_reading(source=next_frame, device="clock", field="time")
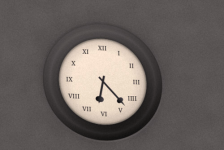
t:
**6:23**
